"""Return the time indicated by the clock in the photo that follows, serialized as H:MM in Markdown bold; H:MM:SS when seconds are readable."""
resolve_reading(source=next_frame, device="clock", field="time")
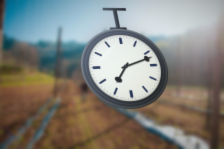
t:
**7:12**
